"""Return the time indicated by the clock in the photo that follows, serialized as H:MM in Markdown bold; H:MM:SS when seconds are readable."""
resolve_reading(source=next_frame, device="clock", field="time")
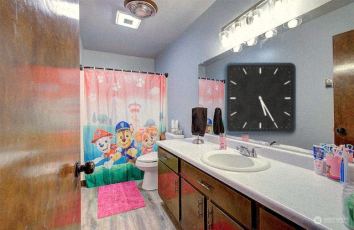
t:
**5:25**
